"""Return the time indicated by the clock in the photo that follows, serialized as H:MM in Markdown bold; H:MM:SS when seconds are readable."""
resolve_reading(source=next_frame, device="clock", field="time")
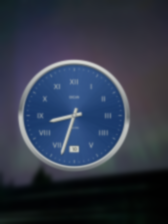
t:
**8:33**
